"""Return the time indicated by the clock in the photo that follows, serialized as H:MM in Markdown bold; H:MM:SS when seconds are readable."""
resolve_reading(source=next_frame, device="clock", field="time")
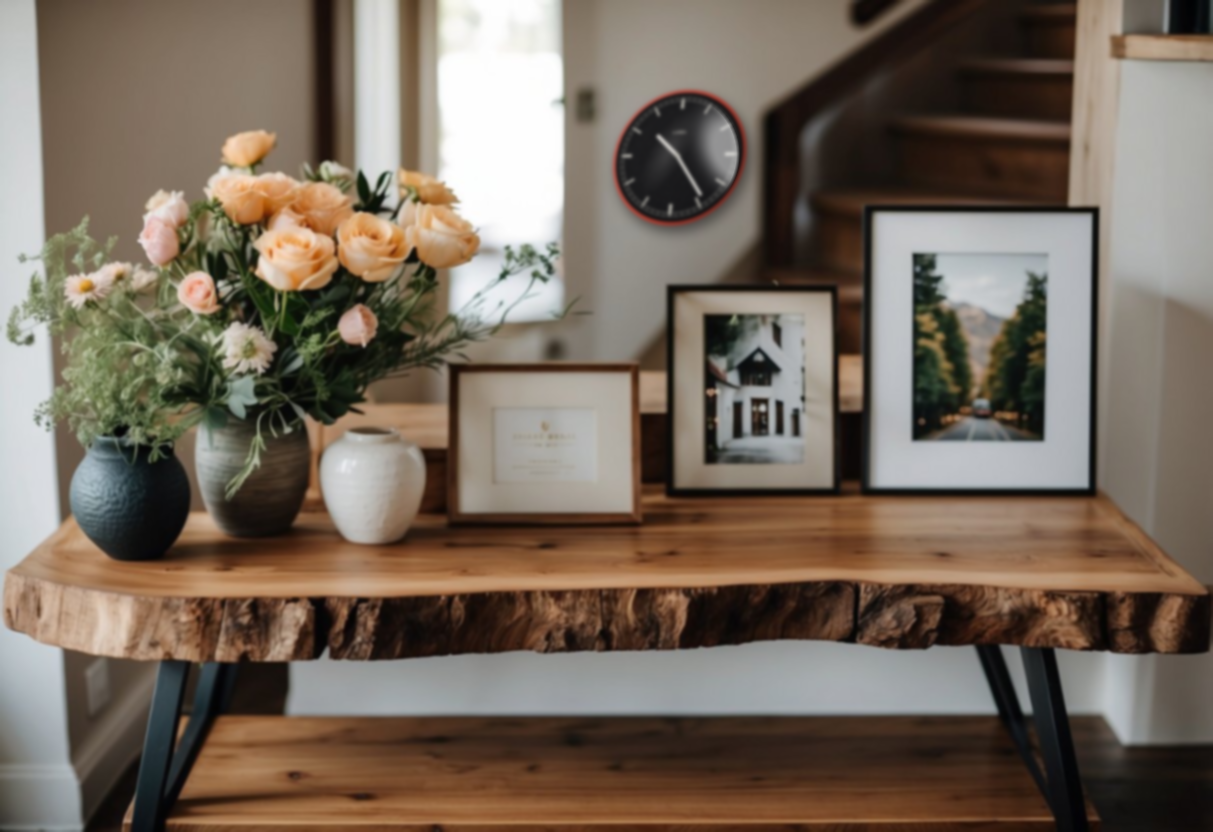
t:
**10:24**
